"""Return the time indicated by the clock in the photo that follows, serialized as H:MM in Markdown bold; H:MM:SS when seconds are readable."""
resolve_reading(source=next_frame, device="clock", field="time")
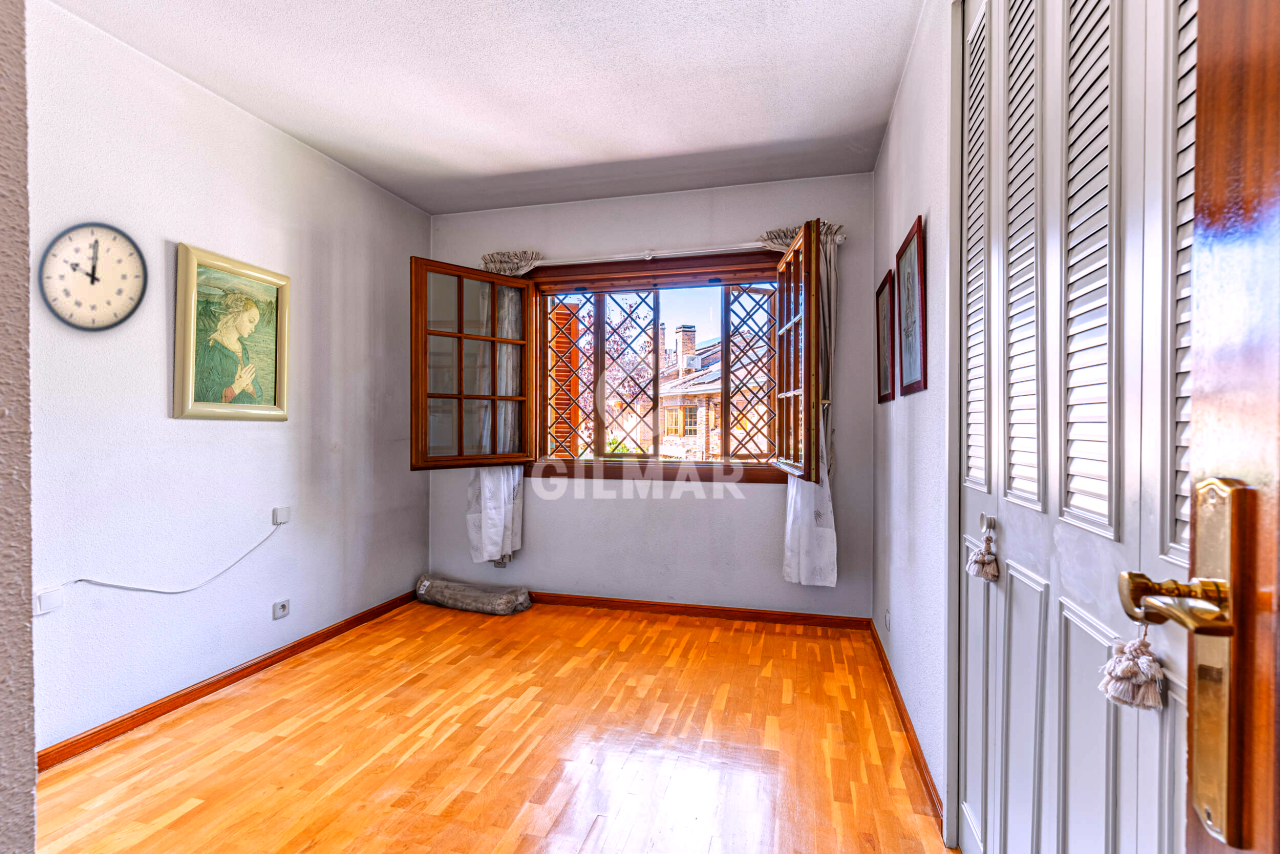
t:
**10:01**
